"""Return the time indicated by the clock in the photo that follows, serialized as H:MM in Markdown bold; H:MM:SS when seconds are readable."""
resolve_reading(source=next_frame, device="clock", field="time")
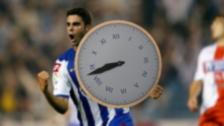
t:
**8:43**
